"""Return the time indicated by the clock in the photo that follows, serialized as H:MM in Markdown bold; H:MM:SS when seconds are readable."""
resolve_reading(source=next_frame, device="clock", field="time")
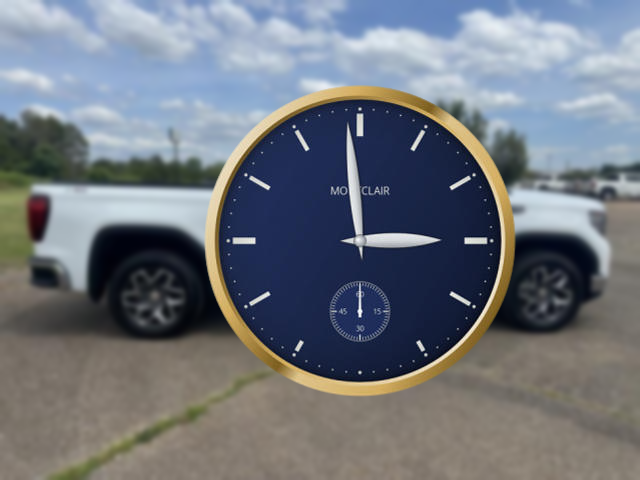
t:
**2:59**
